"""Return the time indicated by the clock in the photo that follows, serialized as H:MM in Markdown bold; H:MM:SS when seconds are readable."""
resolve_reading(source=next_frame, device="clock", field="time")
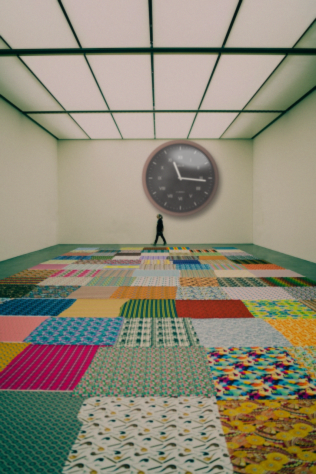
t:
**11:16**
